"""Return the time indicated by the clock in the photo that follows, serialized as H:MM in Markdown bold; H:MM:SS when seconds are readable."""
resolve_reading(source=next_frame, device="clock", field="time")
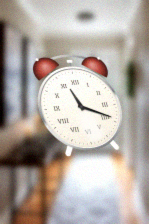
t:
**11:19**
